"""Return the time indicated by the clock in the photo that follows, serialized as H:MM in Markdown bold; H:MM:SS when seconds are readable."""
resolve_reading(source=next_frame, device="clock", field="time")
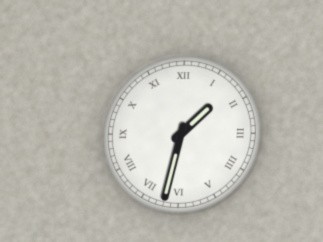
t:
**1:32**
